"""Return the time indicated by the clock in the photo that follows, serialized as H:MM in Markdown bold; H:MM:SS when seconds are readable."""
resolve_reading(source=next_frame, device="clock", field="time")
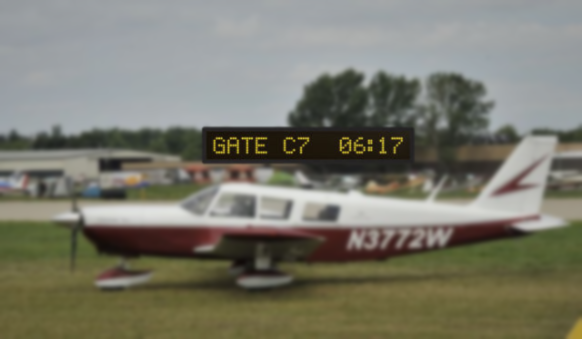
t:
**6:17**
